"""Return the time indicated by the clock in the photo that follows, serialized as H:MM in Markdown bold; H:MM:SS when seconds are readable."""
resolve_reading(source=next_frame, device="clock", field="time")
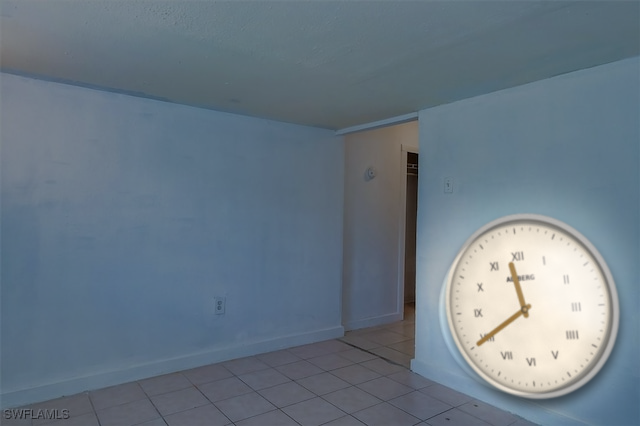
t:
**11:40**
